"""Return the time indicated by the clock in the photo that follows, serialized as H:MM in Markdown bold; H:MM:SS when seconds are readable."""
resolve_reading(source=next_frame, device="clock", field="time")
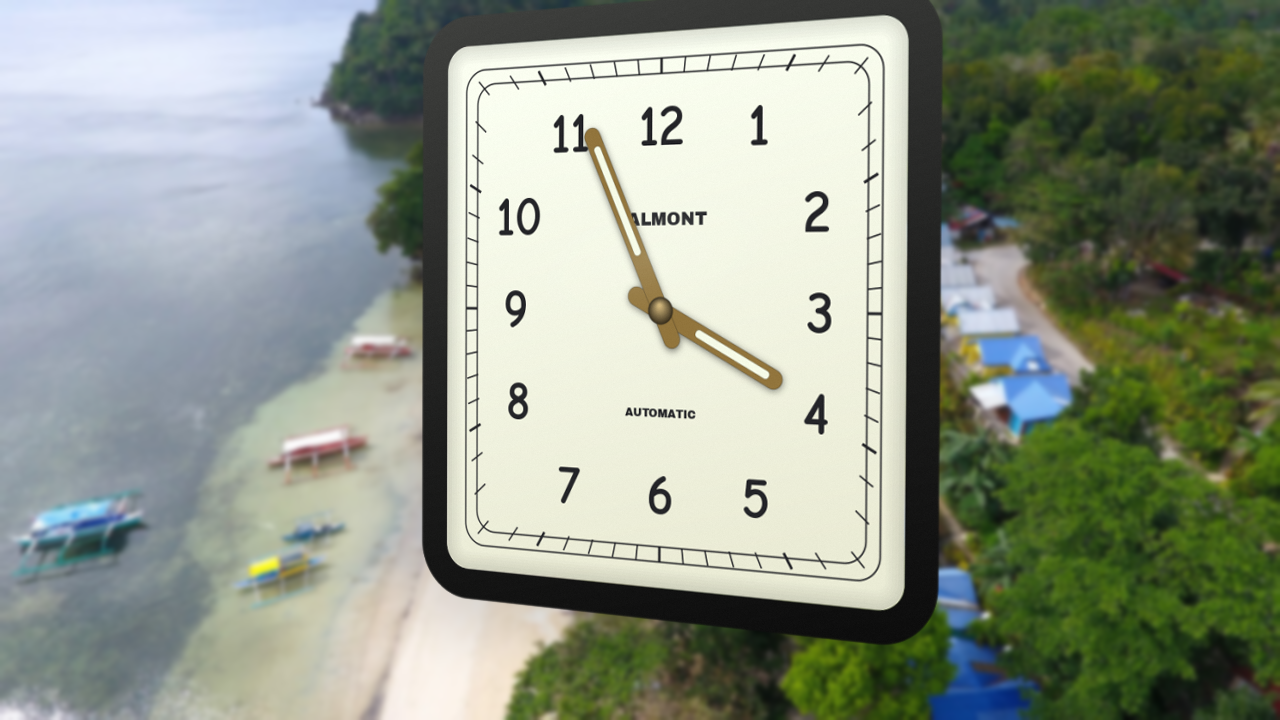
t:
**3:56**
